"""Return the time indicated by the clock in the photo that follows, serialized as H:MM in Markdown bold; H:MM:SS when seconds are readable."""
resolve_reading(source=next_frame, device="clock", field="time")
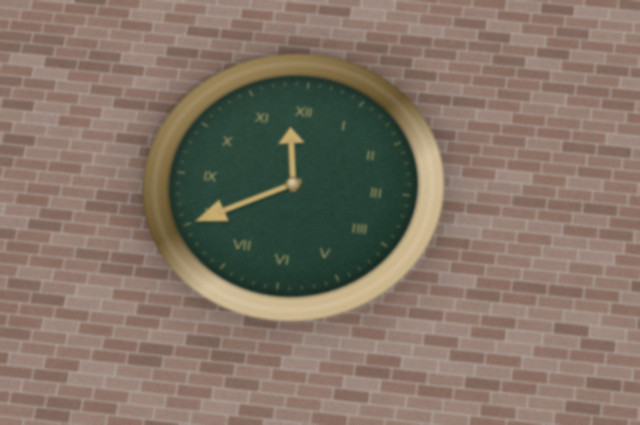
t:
**11:40**
